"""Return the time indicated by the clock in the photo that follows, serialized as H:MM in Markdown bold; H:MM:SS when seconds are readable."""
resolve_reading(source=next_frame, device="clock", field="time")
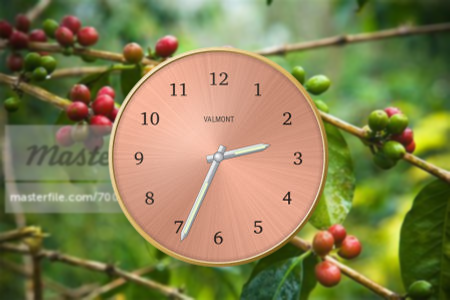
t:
**2:34**
